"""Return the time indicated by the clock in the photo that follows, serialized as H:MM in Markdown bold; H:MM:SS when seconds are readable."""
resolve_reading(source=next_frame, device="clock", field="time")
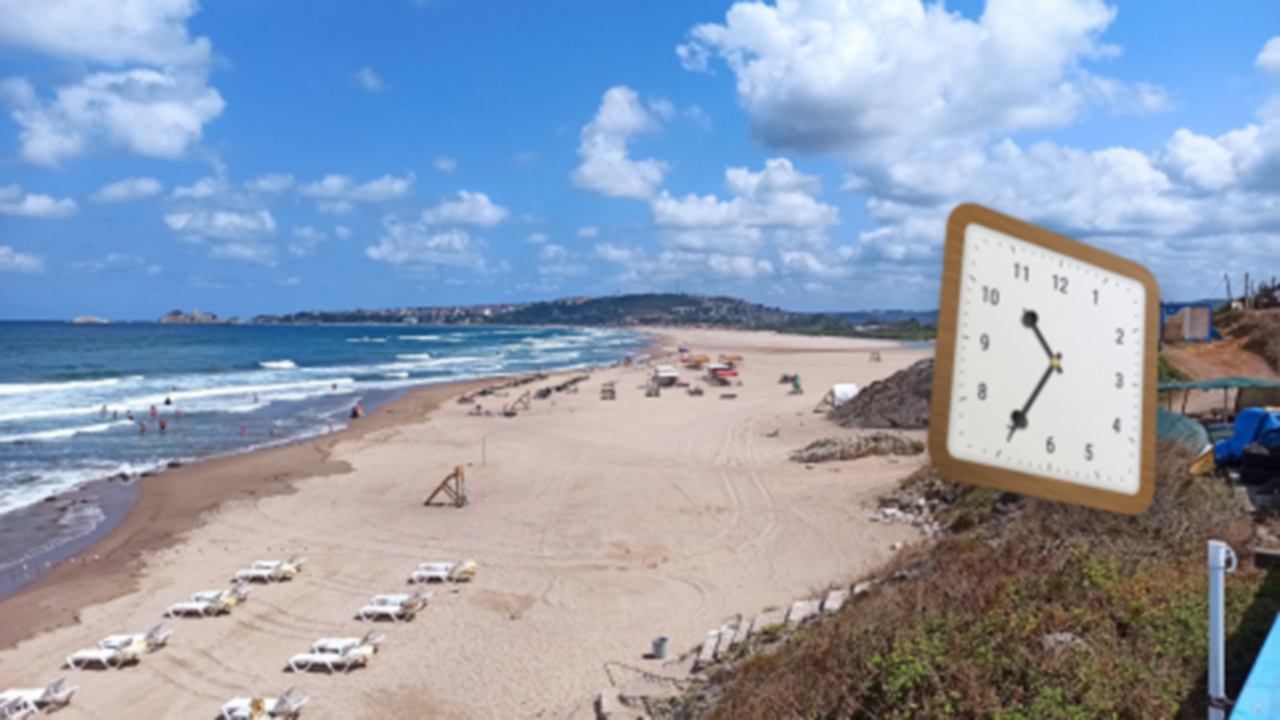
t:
**10:35**
